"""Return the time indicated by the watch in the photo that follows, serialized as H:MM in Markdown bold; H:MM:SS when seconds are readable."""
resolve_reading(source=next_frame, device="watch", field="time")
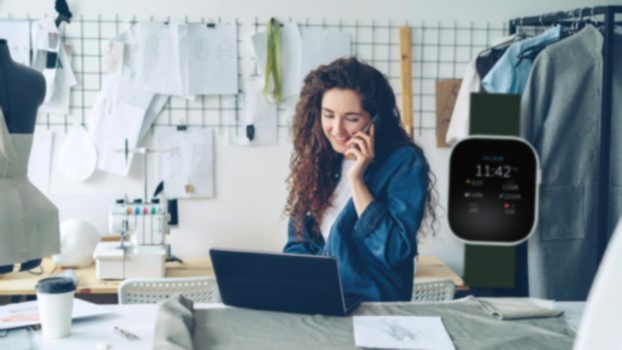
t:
**11:42**
